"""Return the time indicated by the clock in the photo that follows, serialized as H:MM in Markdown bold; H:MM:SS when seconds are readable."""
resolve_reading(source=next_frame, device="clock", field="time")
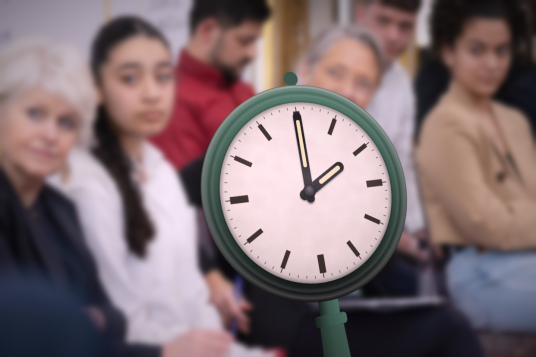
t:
**2:00**
